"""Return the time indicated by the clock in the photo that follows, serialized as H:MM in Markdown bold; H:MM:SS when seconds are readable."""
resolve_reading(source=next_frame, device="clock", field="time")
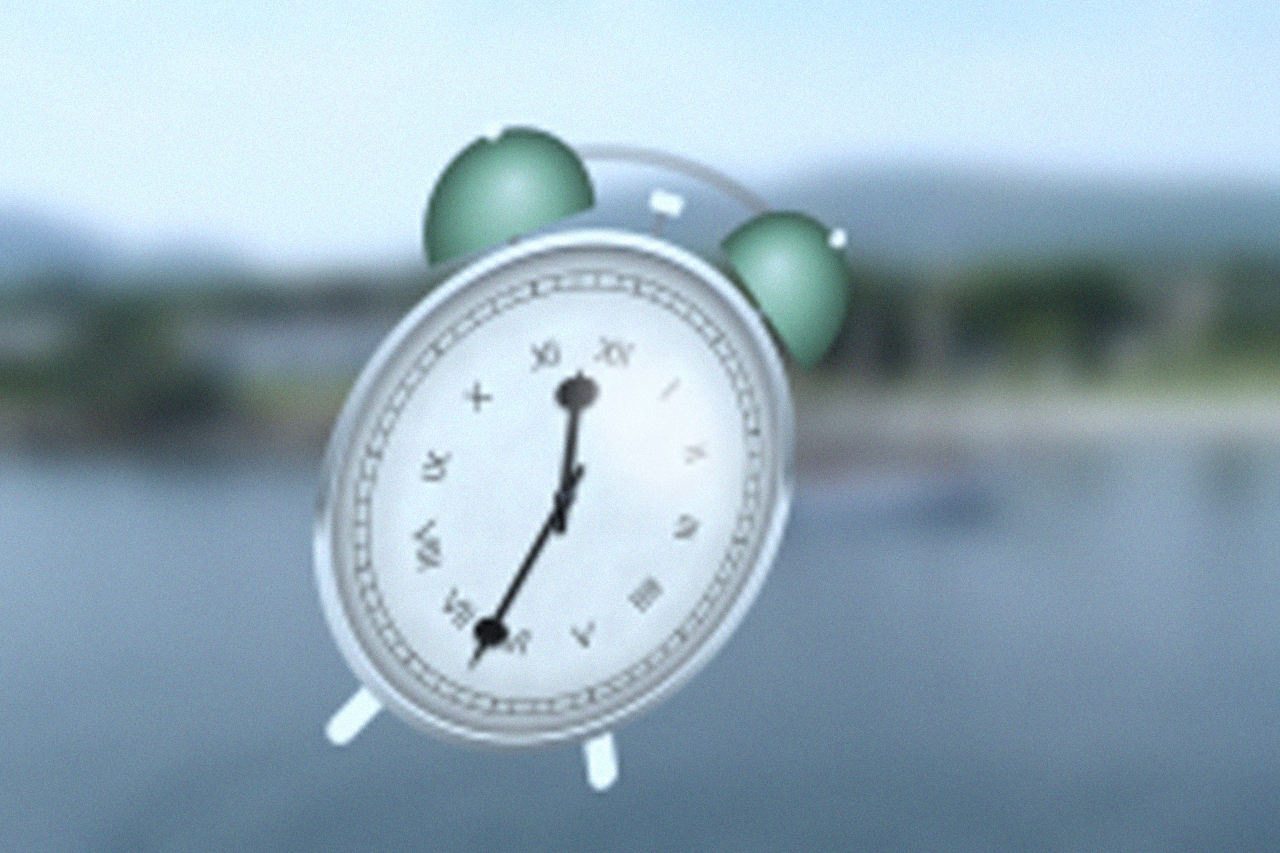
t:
**11:32**
